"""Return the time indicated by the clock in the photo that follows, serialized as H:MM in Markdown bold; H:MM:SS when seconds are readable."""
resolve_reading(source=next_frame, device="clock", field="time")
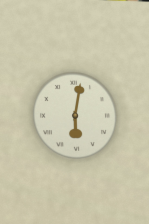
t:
**6:02**
